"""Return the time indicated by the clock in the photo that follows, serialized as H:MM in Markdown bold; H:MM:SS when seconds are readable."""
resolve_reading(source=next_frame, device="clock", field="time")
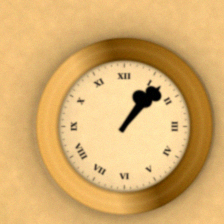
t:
**1:07**
